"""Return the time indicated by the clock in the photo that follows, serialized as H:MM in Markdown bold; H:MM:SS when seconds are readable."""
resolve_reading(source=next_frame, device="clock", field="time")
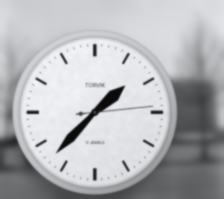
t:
**1:37:14**
